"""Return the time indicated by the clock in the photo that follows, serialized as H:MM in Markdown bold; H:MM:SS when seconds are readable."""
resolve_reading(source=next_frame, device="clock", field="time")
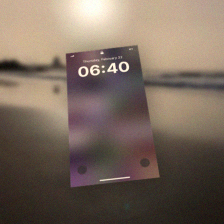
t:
**6:40**
